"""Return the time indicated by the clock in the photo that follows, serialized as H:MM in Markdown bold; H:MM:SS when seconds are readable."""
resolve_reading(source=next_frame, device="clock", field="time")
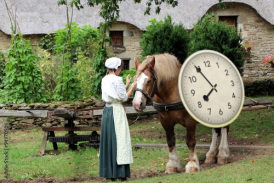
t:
**7:55**
